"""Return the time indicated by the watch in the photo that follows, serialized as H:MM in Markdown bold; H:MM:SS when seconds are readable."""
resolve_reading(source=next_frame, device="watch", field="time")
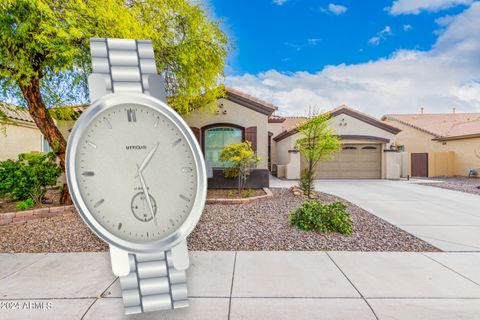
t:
**1:28**
